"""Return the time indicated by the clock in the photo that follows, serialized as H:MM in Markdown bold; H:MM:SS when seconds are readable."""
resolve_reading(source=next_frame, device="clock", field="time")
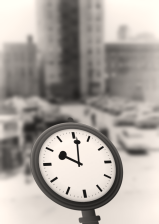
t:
**10:01**
